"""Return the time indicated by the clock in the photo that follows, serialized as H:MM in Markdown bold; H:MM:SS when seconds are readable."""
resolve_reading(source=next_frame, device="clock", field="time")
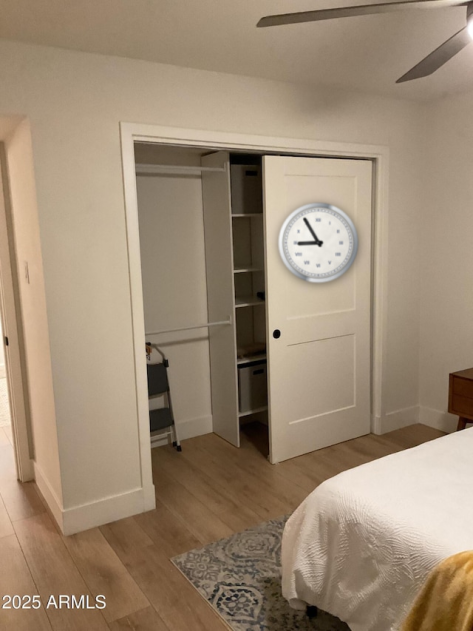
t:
**8:55**
